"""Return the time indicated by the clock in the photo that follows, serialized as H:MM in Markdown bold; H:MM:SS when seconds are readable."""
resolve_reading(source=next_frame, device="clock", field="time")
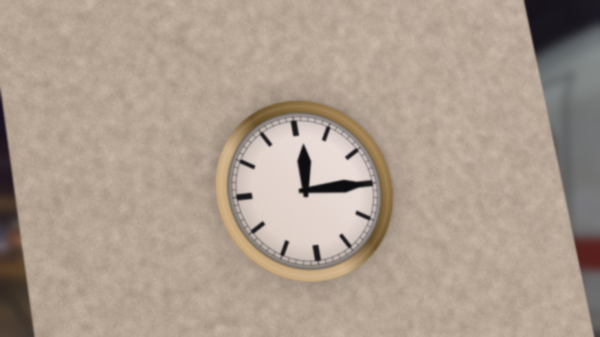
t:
**12:15**
